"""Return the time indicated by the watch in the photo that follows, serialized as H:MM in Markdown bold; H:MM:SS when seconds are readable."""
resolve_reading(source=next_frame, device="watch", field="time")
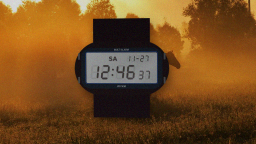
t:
**12:46:37**
